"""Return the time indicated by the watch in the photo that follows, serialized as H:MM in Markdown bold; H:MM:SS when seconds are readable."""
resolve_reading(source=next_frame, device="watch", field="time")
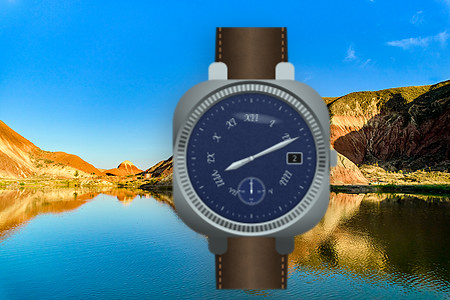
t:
**8:11**
